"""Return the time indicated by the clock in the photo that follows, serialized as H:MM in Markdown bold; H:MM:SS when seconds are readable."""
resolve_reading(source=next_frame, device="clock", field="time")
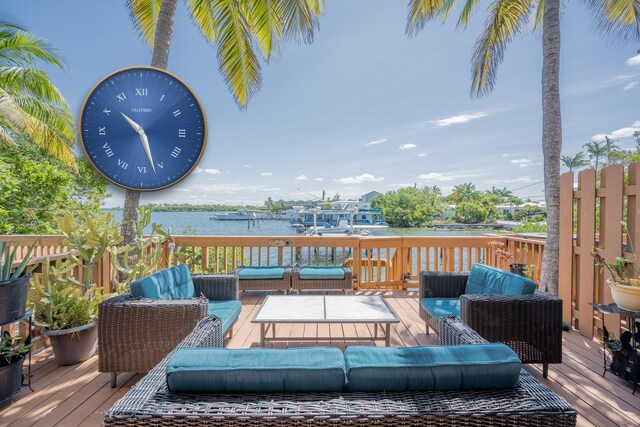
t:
**10:27**
